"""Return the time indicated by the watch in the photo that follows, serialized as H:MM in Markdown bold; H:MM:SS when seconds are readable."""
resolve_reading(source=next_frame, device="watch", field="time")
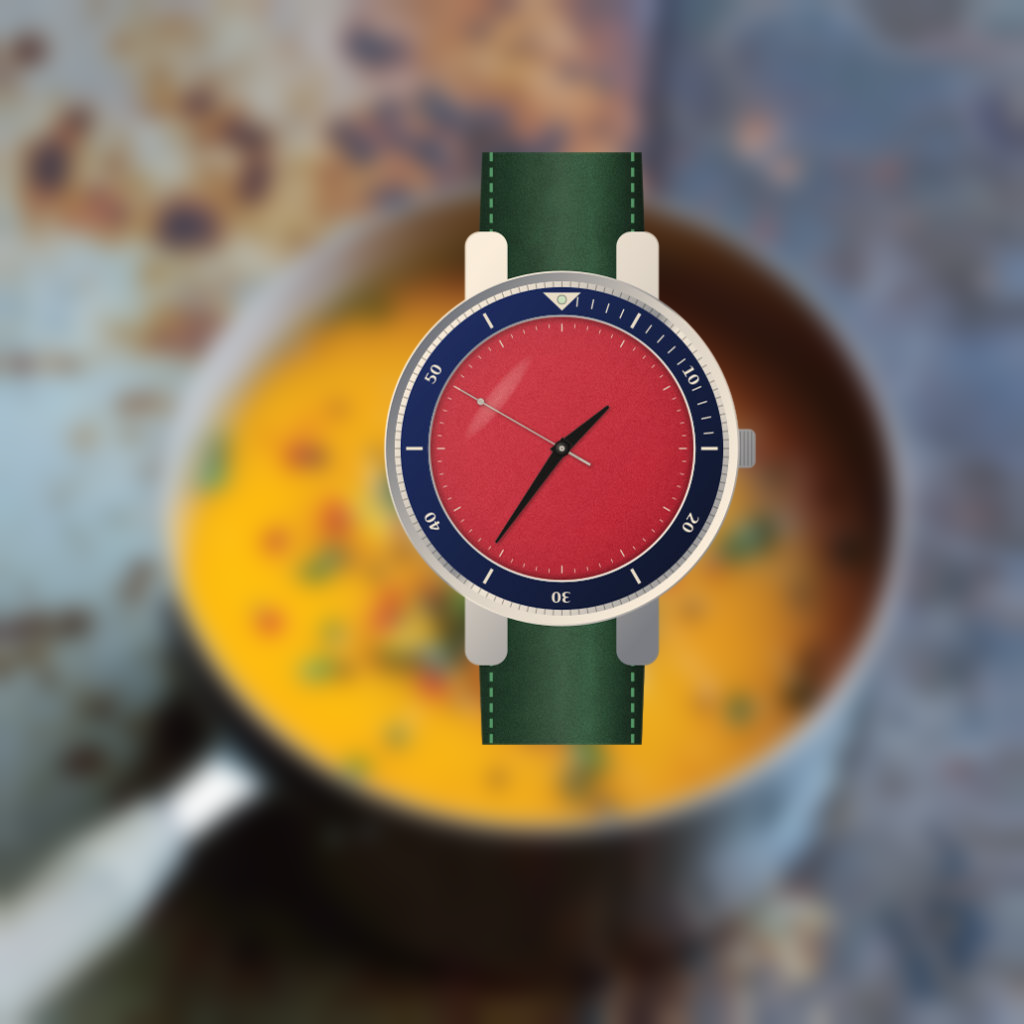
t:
**1:35:50**
